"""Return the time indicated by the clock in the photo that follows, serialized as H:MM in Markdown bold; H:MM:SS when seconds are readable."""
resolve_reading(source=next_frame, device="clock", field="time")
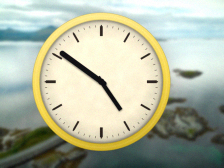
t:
**4:51**
